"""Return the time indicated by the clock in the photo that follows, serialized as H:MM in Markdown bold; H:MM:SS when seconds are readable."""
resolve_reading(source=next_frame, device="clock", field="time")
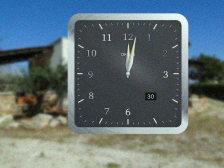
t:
**12:02**
